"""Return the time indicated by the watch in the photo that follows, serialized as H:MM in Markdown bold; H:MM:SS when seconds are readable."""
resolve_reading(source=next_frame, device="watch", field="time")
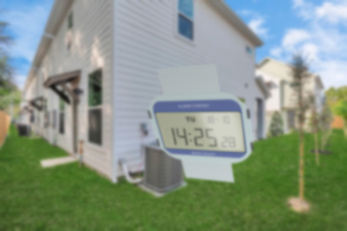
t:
**14:25**
